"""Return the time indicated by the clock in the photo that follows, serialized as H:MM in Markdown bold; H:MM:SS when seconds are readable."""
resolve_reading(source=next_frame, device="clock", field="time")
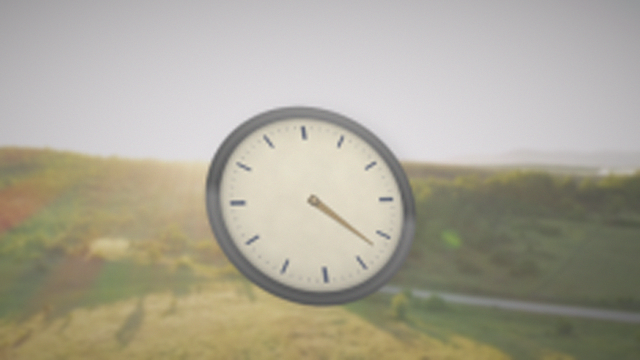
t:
**4:22**
